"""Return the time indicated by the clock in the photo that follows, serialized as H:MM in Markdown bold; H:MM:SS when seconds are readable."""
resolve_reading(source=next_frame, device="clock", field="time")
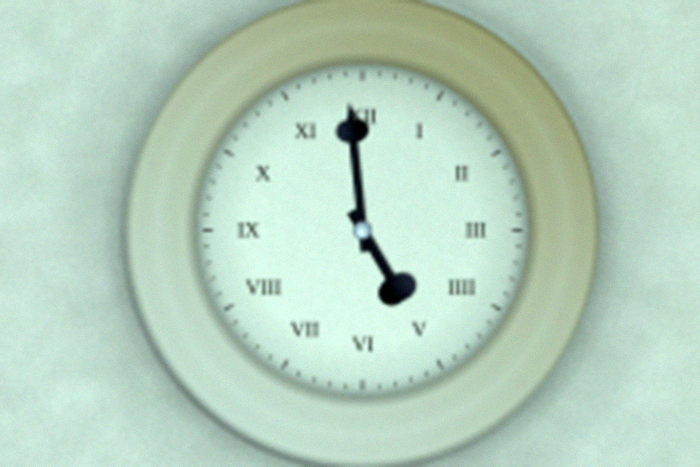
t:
**4:59**
